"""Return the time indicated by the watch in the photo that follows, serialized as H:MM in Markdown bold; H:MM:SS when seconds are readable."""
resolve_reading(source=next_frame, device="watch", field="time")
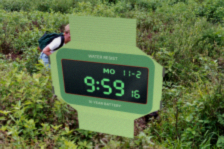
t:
**9:59**
